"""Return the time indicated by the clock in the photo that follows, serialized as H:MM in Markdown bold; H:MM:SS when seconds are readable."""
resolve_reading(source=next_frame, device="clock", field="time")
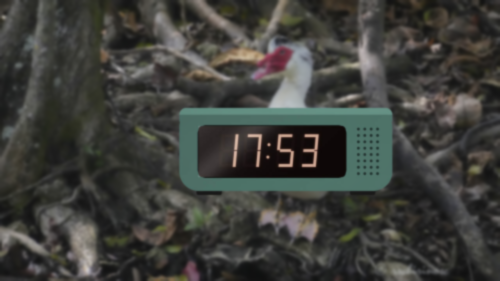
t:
**17:53**
